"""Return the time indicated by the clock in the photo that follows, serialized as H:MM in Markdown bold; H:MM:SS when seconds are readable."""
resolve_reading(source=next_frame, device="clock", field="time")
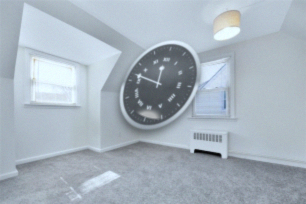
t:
**11:47**
